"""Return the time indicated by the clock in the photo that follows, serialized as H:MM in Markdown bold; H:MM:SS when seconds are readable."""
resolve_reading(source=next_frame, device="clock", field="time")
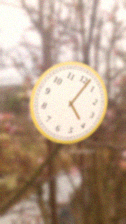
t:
**4:02**
